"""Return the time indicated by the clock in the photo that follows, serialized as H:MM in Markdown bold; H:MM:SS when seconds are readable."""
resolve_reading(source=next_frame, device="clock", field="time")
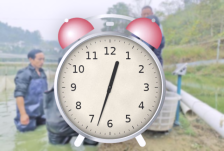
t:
**12:33**
